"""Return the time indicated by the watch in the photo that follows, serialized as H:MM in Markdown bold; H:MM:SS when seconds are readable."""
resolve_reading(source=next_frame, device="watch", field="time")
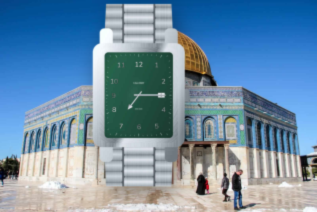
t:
**7:15**
